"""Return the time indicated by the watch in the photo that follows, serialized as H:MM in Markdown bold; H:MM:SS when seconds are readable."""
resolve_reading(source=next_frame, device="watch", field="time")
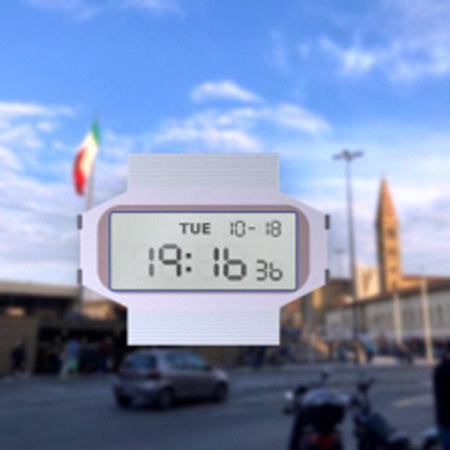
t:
**19:16:36**
